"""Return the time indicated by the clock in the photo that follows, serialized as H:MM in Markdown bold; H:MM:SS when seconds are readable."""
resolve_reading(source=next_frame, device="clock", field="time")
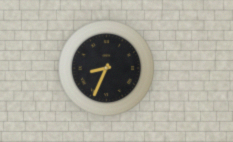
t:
**8:34**
